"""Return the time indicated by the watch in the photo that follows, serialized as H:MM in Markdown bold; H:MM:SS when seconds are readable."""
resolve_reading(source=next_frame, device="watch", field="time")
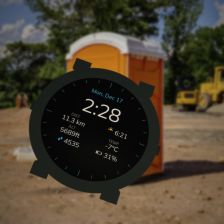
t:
**2:28**
